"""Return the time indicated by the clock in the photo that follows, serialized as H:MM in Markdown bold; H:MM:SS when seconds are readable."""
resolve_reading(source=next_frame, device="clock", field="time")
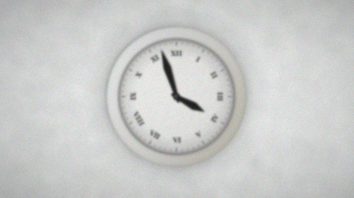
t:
**3:57**
